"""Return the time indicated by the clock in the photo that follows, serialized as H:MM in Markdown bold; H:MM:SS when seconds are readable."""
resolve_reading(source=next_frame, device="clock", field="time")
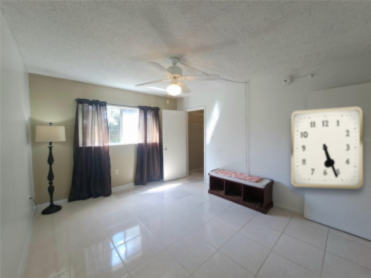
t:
**5:26**
